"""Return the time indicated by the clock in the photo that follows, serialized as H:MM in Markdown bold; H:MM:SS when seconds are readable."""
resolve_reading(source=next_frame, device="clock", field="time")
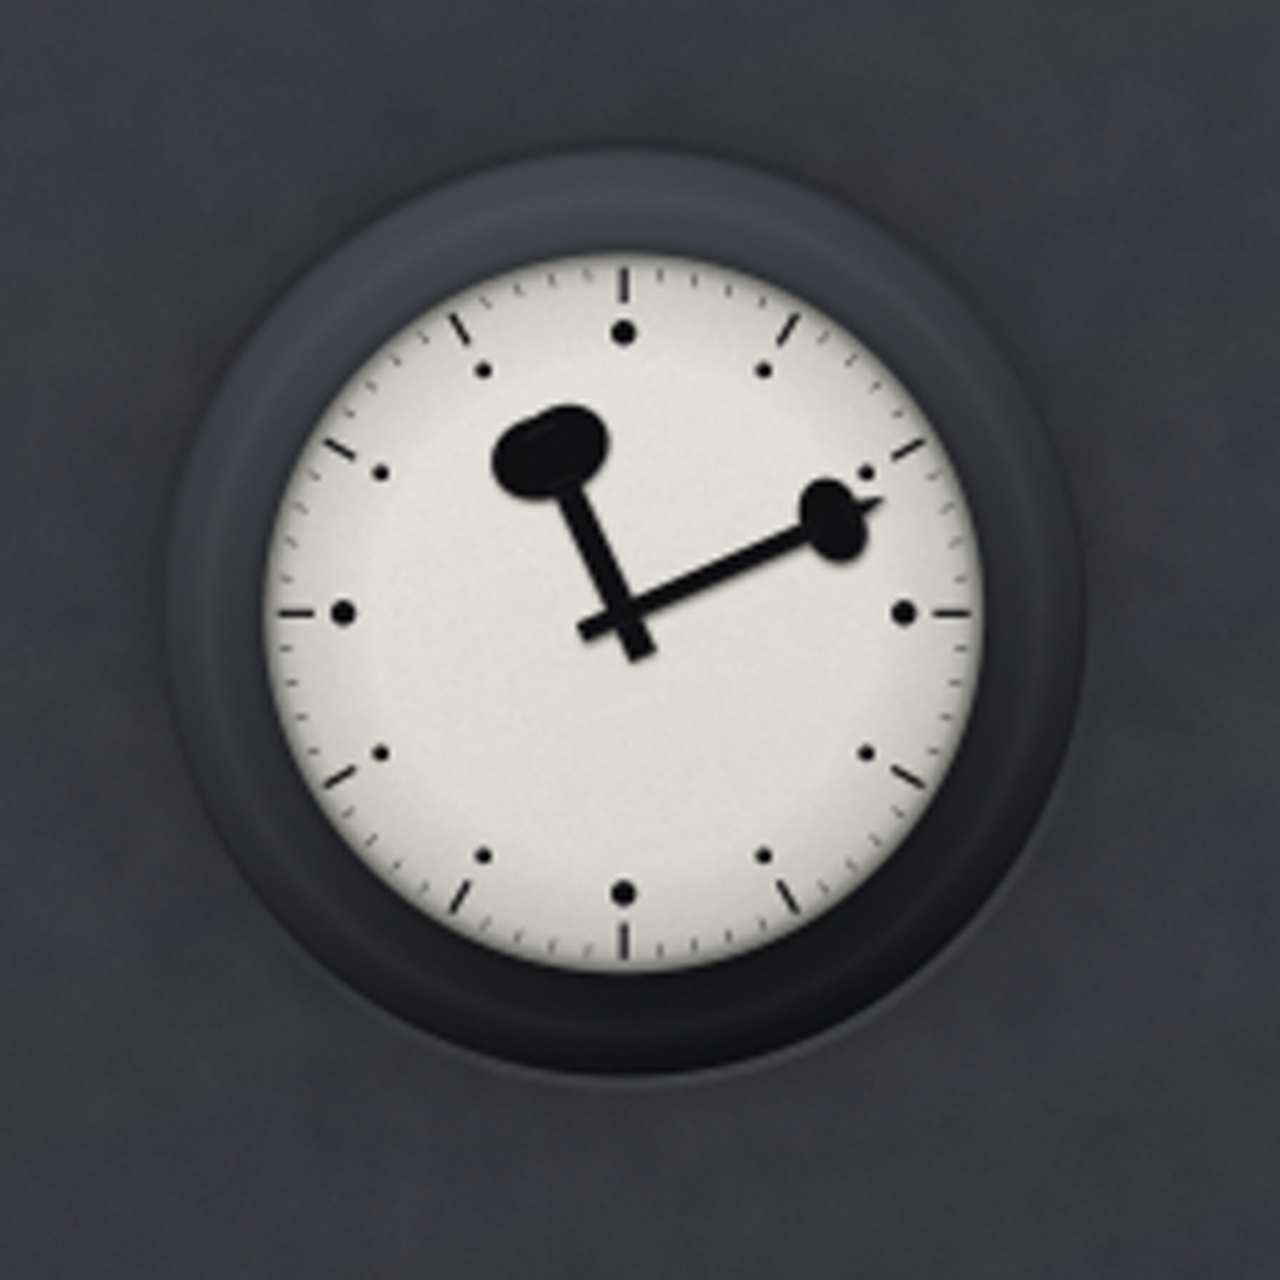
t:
**11:11**
